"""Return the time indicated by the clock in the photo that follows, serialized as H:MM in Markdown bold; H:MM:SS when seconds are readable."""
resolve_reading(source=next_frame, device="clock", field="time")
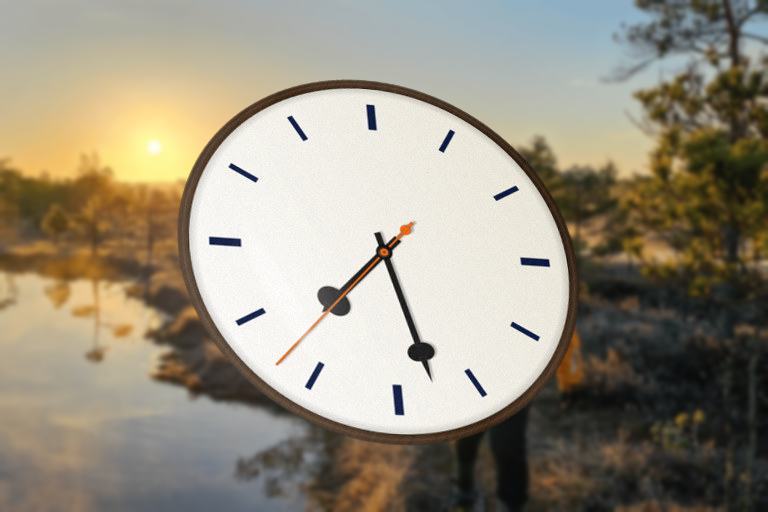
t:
**7:27:37**
